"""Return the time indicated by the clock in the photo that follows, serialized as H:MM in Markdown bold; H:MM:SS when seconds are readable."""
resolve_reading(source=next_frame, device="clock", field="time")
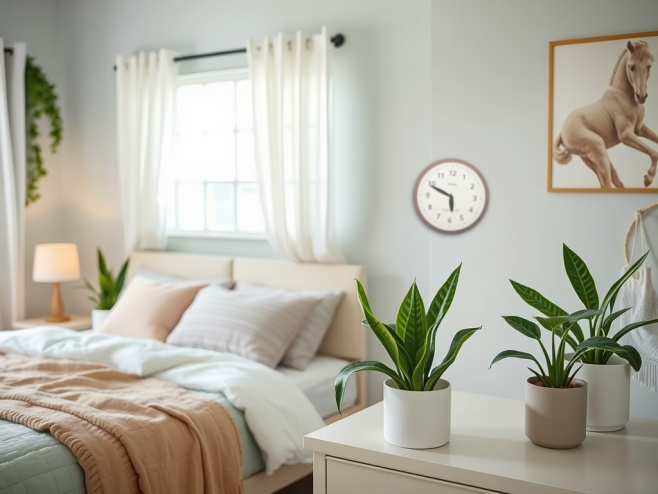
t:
**5:49**
